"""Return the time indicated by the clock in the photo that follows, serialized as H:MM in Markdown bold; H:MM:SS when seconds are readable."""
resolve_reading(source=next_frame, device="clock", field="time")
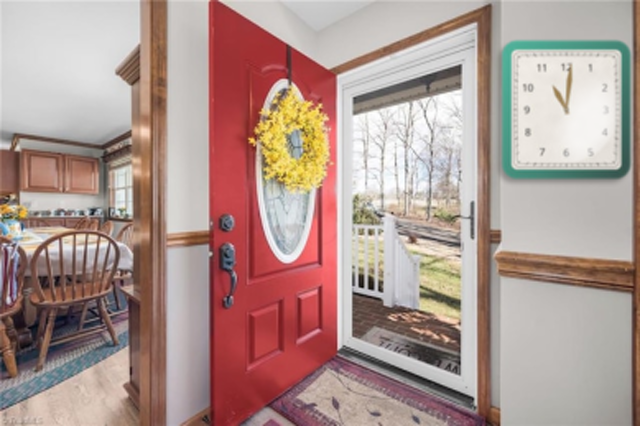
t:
**11:01**
